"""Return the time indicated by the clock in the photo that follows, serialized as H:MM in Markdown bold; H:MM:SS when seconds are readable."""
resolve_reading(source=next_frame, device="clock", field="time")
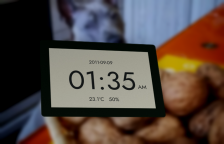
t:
**1:35**
